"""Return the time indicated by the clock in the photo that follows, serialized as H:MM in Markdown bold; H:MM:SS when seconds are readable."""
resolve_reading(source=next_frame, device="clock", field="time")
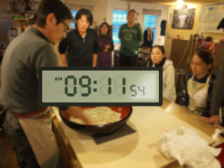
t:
**9:11:54**
